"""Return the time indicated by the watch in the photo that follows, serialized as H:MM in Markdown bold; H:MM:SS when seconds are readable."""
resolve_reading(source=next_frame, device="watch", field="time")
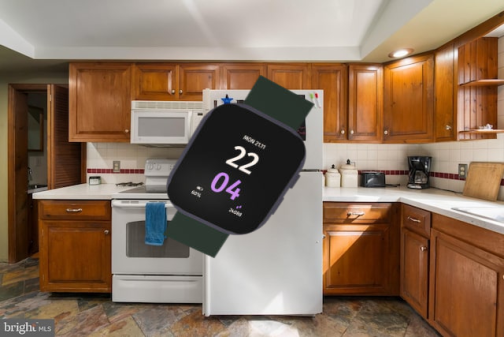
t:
**22:04**
